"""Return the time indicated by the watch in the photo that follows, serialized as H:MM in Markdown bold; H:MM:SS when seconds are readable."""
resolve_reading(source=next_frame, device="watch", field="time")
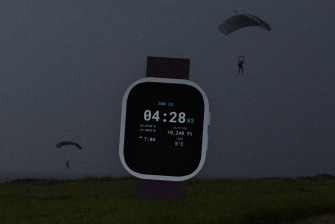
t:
**4:28**
